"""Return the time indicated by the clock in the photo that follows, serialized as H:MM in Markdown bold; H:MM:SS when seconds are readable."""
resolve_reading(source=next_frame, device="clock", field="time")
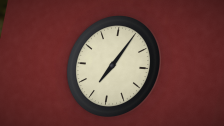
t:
**7:05**
